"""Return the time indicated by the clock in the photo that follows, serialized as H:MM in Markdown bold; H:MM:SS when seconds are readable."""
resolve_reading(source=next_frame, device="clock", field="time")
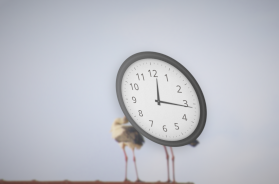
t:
**12:16**
